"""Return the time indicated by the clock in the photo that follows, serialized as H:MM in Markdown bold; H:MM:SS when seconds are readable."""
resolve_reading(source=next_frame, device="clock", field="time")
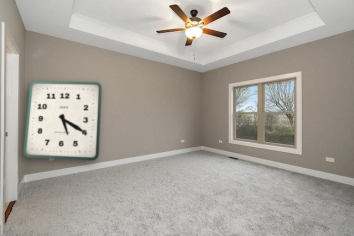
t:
**5:20**
